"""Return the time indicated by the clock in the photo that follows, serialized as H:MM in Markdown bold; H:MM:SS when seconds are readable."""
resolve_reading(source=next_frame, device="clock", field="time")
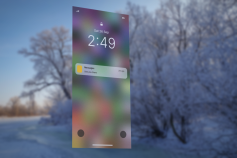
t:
**2:49**
